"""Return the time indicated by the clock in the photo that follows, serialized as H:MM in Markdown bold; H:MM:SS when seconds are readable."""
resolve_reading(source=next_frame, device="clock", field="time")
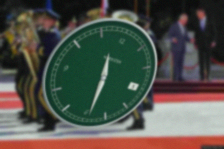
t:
**11:29**
